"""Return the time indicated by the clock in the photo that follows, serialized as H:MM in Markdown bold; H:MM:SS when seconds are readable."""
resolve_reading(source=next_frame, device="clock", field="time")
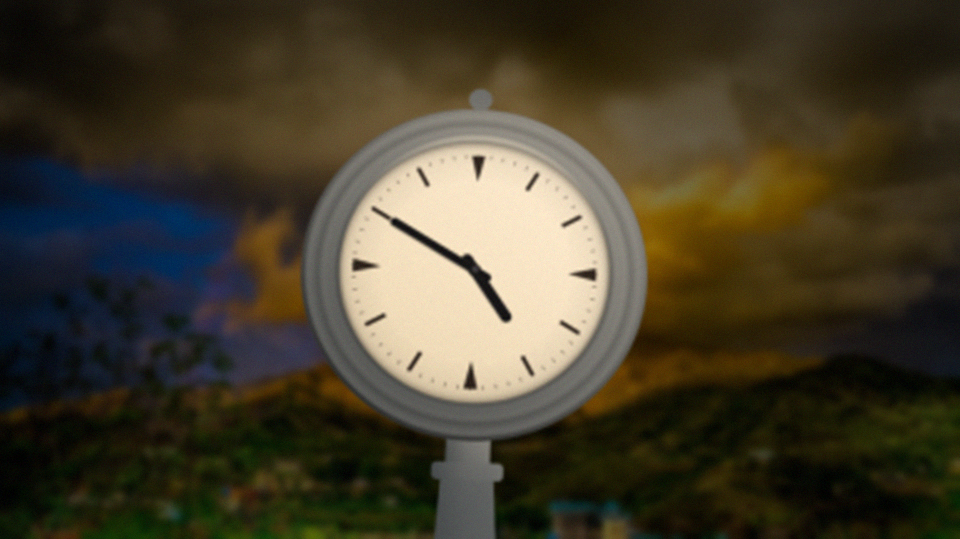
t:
**4:50**
